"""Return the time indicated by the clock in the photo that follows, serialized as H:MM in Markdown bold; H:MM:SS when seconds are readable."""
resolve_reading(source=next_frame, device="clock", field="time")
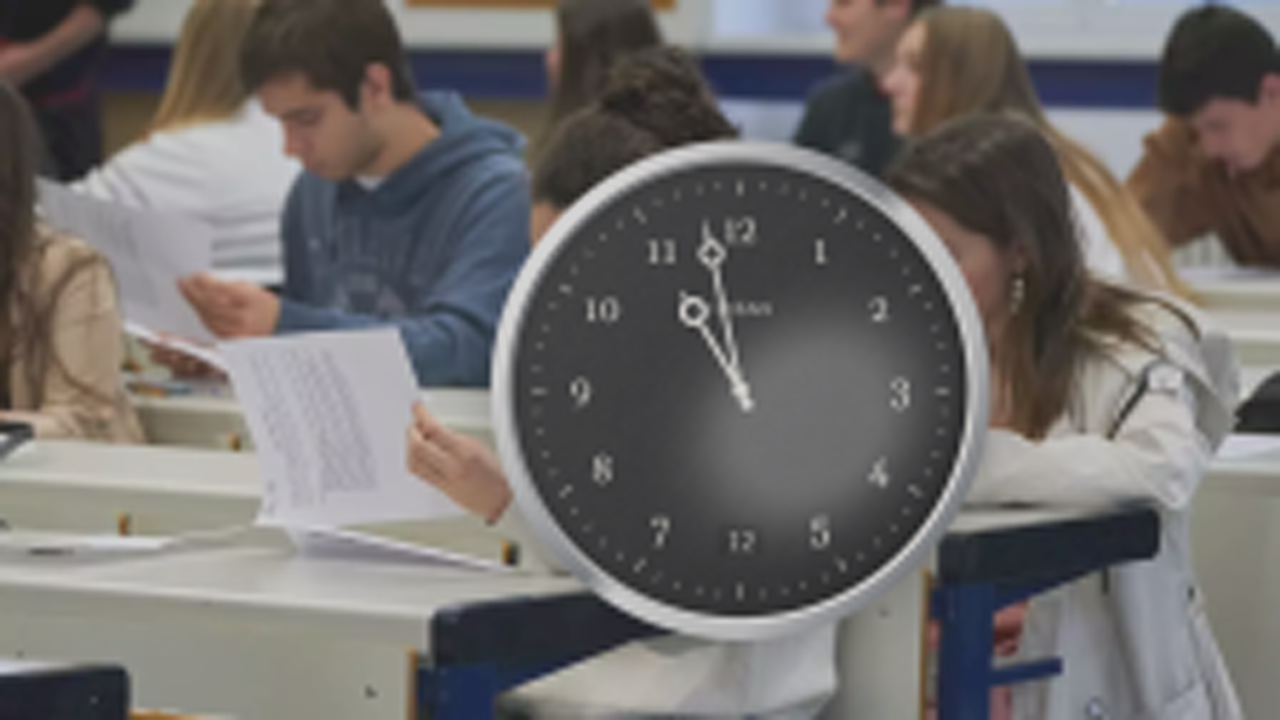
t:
**10:58**
